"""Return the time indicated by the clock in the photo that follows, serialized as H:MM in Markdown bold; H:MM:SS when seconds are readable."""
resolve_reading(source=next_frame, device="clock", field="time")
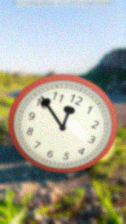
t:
**11:51**
